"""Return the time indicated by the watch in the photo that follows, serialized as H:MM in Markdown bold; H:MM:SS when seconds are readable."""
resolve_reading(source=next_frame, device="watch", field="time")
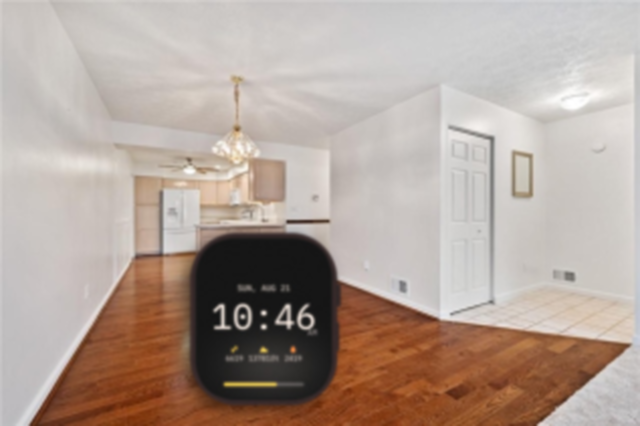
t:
**10:46**
